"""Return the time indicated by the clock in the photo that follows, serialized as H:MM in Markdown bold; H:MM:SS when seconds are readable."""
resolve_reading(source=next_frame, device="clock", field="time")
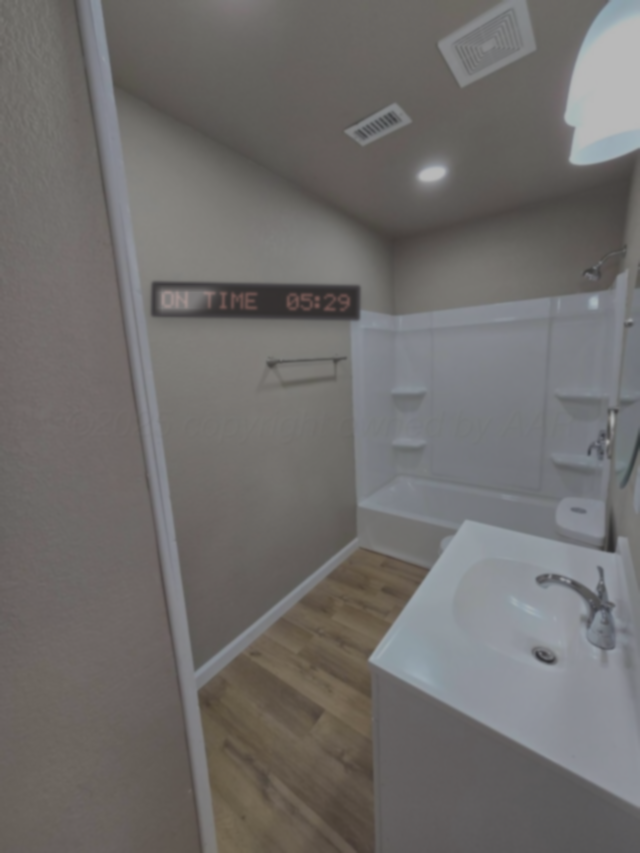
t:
**5:29**
